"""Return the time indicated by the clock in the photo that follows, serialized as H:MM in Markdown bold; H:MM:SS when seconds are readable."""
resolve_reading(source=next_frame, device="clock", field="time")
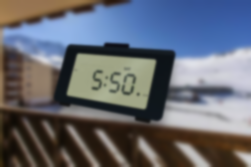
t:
**5:50**
